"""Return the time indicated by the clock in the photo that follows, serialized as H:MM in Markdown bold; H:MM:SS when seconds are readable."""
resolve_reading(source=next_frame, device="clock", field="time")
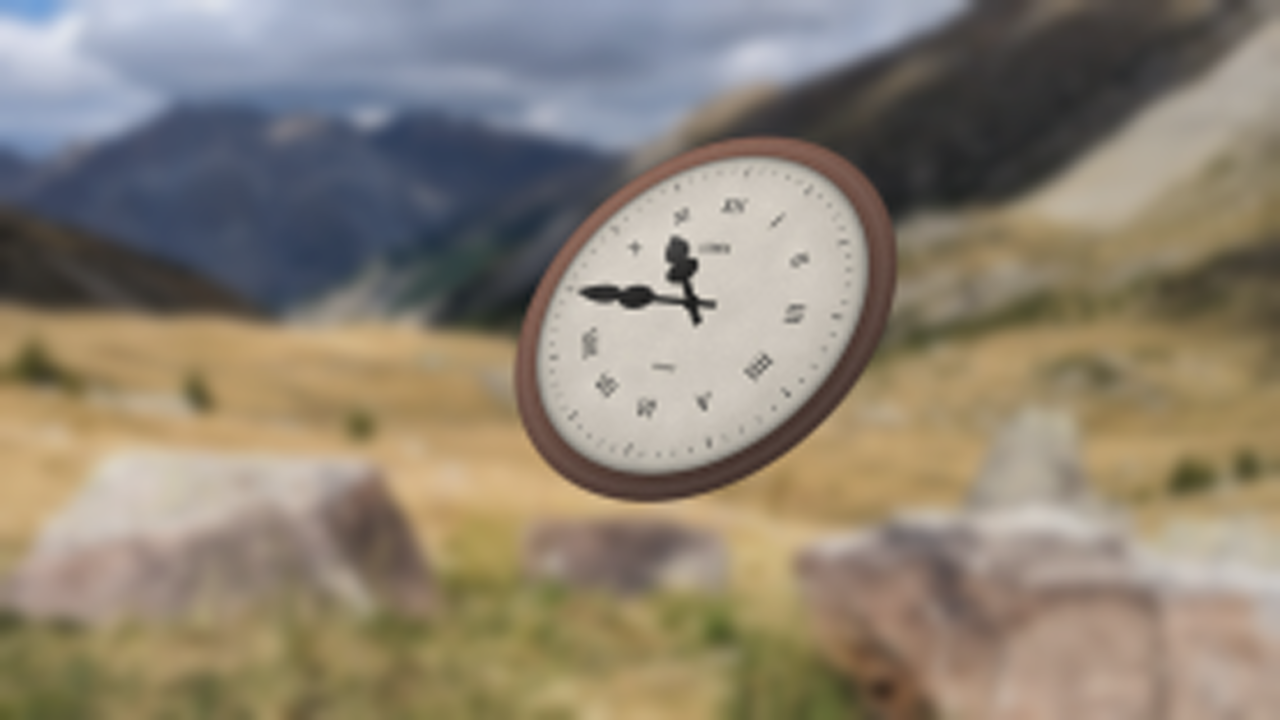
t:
**10:45**
